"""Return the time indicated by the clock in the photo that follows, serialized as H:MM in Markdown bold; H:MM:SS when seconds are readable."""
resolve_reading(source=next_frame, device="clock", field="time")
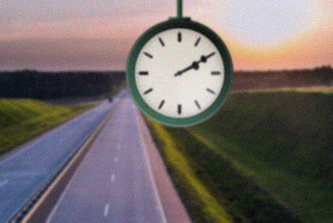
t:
**2:10**
